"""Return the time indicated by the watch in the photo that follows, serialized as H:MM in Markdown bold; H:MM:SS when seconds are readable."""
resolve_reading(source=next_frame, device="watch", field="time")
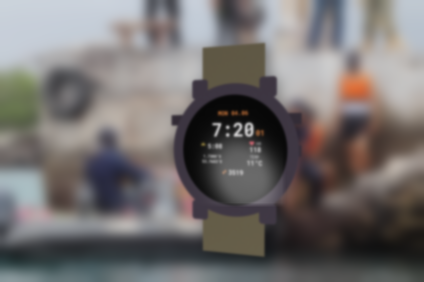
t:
**7:20**
